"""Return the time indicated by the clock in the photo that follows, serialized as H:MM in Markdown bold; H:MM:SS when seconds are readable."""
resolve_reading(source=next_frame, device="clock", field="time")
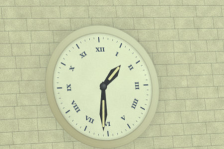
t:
**1:31**
